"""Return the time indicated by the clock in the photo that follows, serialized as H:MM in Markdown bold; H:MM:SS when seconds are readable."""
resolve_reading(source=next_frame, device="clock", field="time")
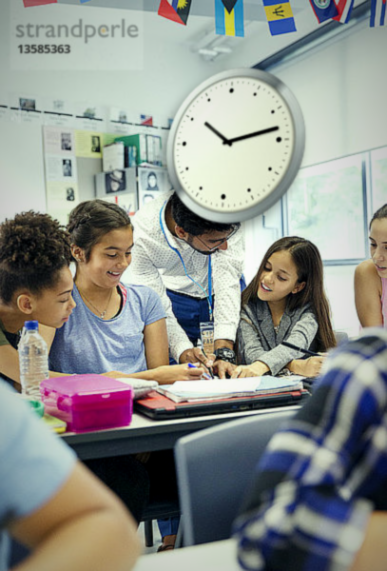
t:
**10:13**
